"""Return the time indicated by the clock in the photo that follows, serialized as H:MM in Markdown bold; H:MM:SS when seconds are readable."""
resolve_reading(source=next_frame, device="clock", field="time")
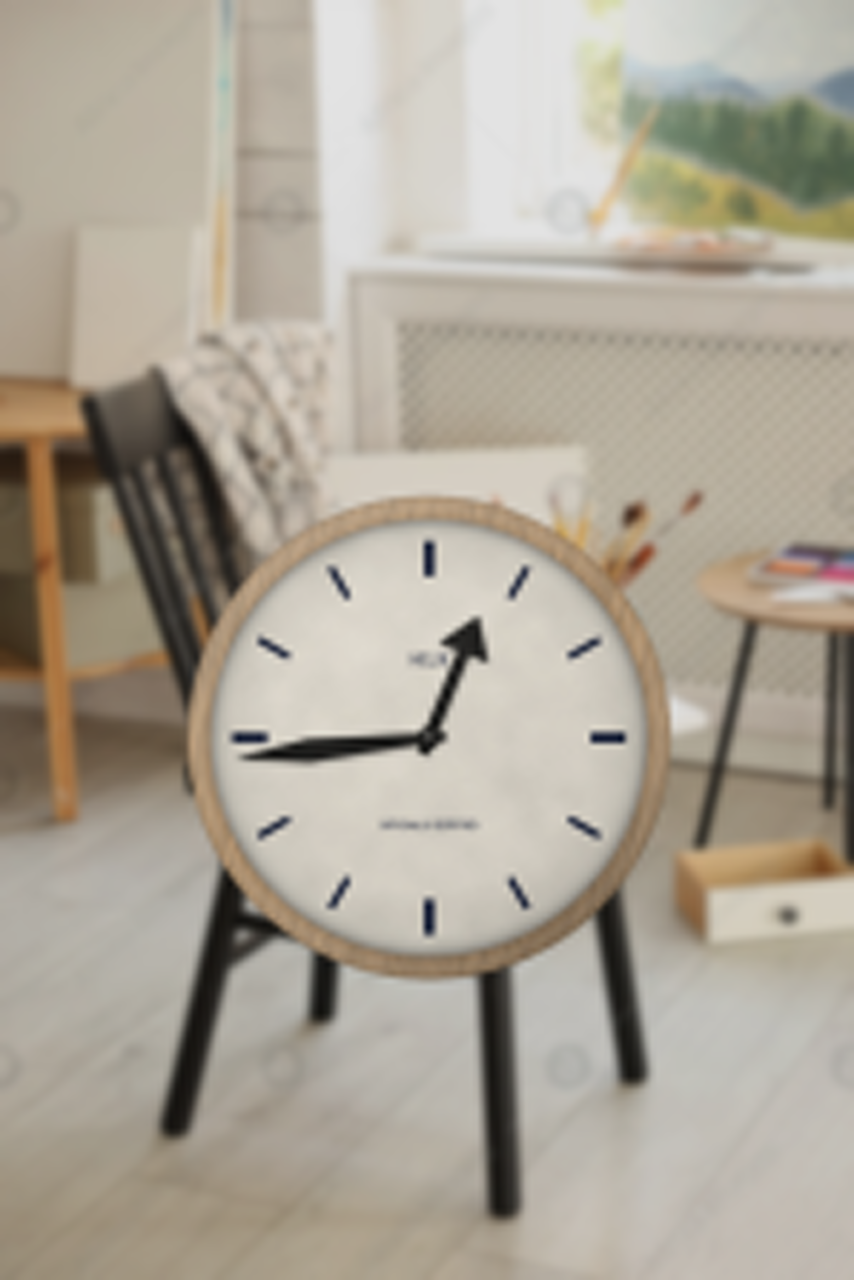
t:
**12:44**
